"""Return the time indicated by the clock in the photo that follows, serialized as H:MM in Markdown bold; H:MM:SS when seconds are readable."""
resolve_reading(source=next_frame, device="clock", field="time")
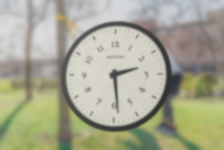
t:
**2:29**
